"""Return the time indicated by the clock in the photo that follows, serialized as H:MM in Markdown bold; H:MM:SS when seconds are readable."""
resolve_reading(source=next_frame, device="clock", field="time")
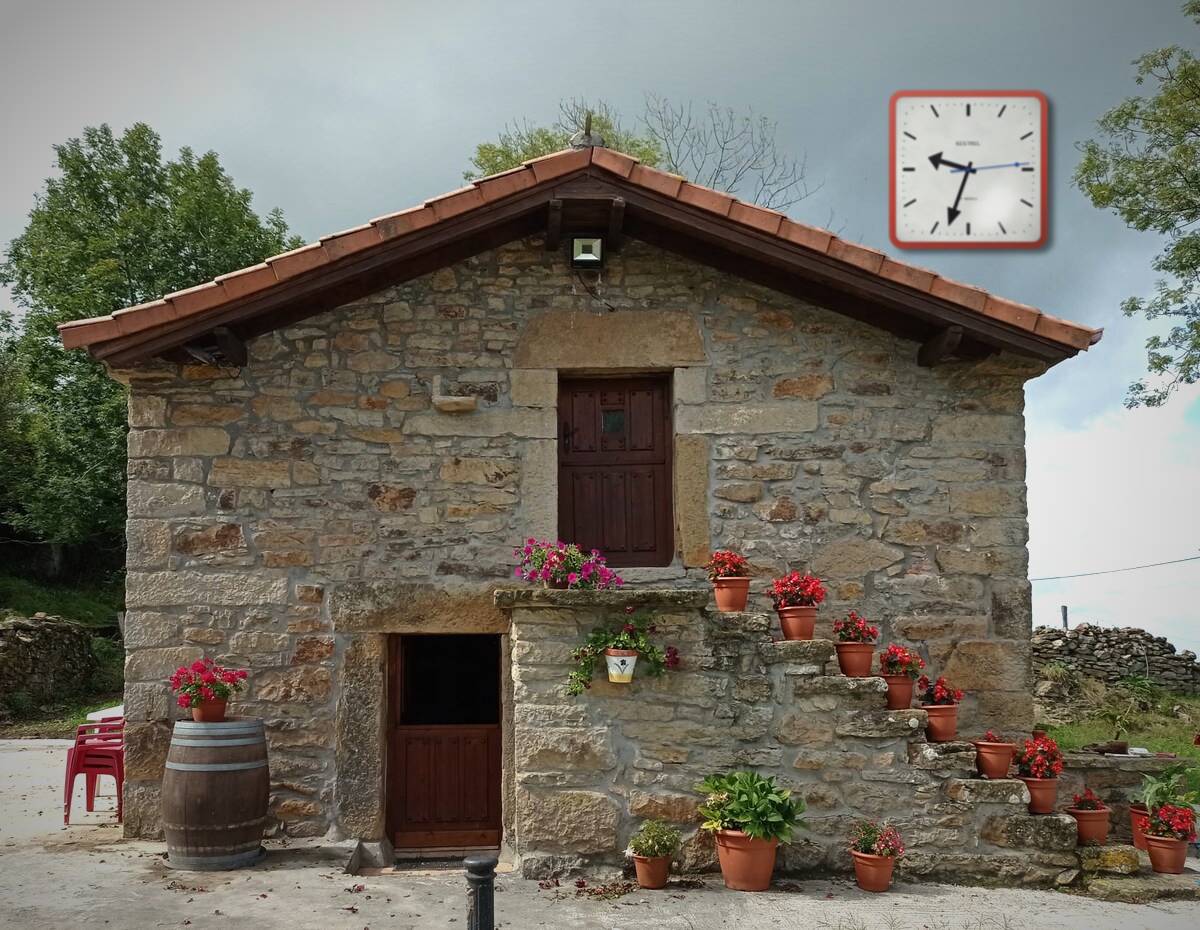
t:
**9:33:14**
